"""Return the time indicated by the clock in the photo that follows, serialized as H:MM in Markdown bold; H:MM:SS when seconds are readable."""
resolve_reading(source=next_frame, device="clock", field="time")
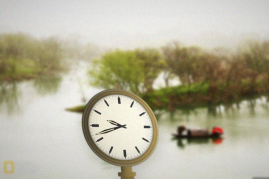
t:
**9:42**
